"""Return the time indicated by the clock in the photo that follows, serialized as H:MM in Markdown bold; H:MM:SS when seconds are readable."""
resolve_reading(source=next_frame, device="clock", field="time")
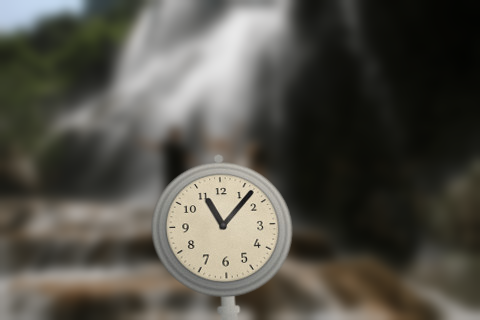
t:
**11:07**
